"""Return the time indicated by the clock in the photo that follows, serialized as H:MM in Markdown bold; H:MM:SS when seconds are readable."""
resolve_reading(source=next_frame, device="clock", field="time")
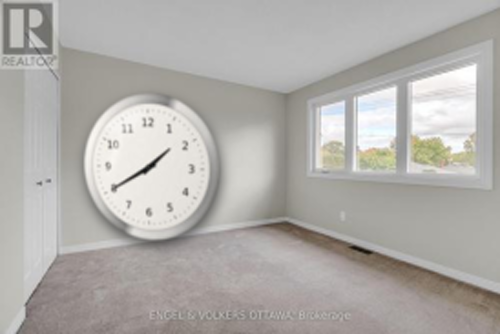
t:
**1:40**
